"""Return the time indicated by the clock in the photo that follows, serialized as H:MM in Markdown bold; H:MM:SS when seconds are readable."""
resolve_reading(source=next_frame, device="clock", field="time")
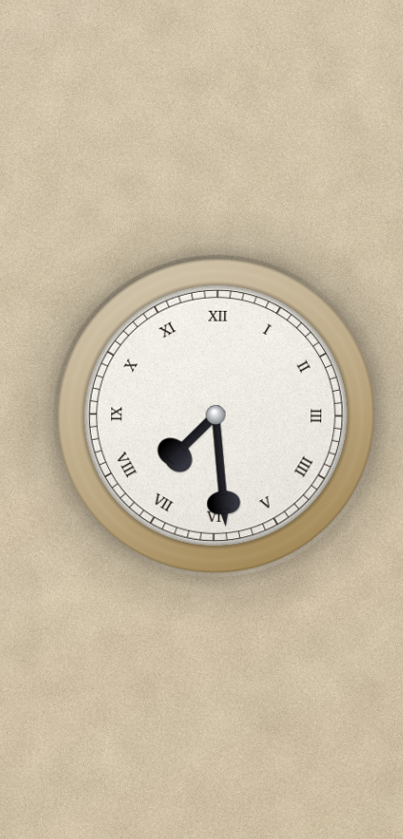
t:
**7:29**
